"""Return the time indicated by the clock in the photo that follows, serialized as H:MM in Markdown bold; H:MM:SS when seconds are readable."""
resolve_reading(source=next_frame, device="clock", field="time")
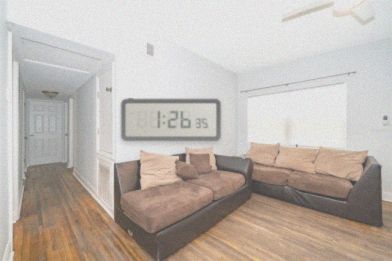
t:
**1:26**
